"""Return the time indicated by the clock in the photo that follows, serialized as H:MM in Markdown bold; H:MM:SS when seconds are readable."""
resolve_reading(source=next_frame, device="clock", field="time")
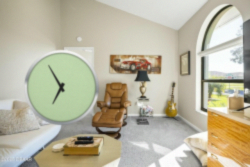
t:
**6:55**
